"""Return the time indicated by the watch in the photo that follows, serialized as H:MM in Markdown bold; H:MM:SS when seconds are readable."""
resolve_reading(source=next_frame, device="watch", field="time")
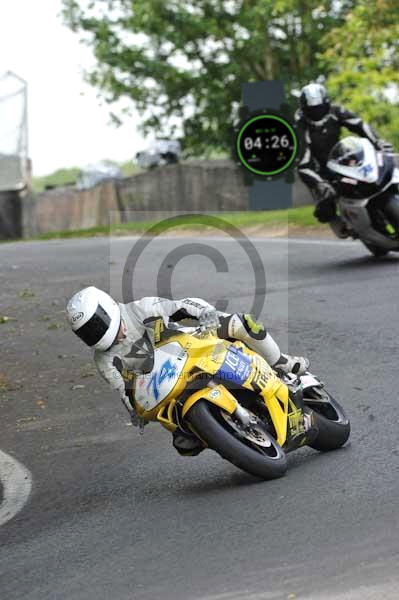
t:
**4:26**
